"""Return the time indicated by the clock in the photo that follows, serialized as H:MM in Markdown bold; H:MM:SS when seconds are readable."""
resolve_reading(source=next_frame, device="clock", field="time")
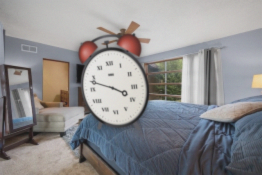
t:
**3:48**
